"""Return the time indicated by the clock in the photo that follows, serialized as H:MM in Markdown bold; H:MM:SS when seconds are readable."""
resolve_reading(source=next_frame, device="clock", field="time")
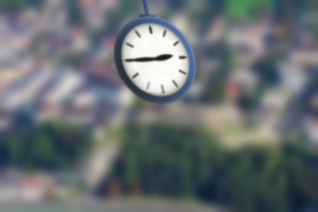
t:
**2:45**
